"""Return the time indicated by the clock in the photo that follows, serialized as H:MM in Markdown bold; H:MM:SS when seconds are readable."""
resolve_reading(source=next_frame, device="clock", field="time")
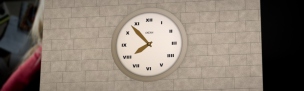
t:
**7:53**
